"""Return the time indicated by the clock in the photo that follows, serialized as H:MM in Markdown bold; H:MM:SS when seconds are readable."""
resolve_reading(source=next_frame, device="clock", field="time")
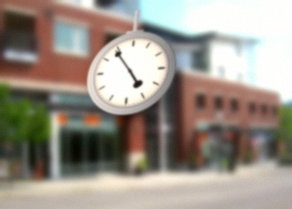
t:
**4:54**
